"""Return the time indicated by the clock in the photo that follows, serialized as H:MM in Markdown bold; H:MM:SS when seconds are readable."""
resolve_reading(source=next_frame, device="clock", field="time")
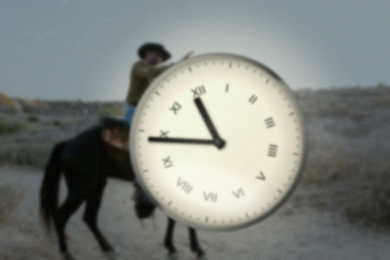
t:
**11:49**
